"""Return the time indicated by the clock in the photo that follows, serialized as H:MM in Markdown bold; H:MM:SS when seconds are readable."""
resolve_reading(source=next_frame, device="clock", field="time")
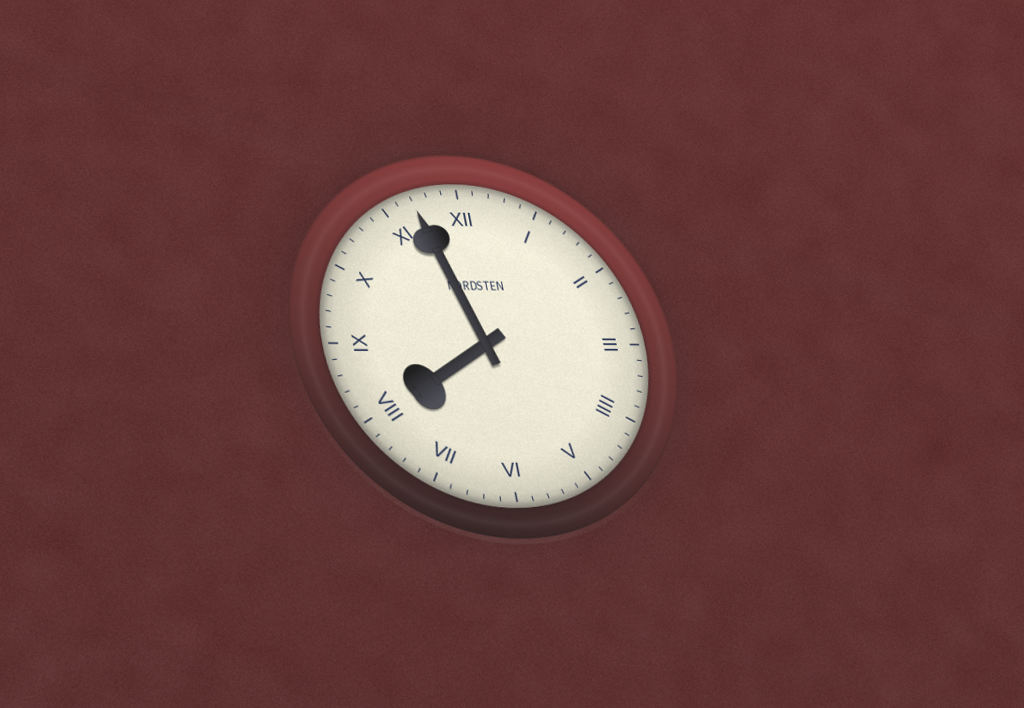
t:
**7:57**
